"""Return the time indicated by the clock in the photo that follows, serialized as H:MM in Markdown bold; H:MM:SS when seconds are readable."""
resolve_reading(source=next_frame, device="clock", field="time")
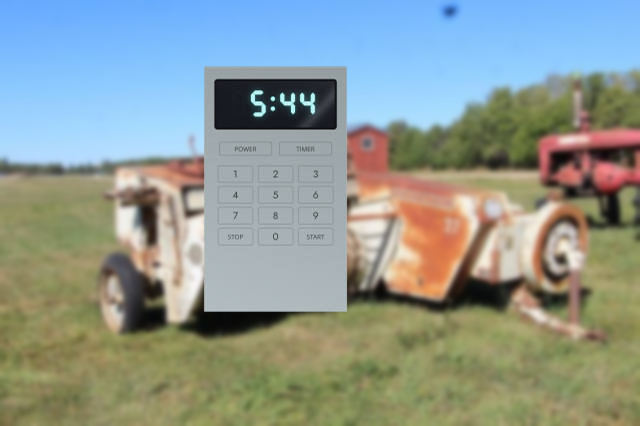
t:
**5:44**
